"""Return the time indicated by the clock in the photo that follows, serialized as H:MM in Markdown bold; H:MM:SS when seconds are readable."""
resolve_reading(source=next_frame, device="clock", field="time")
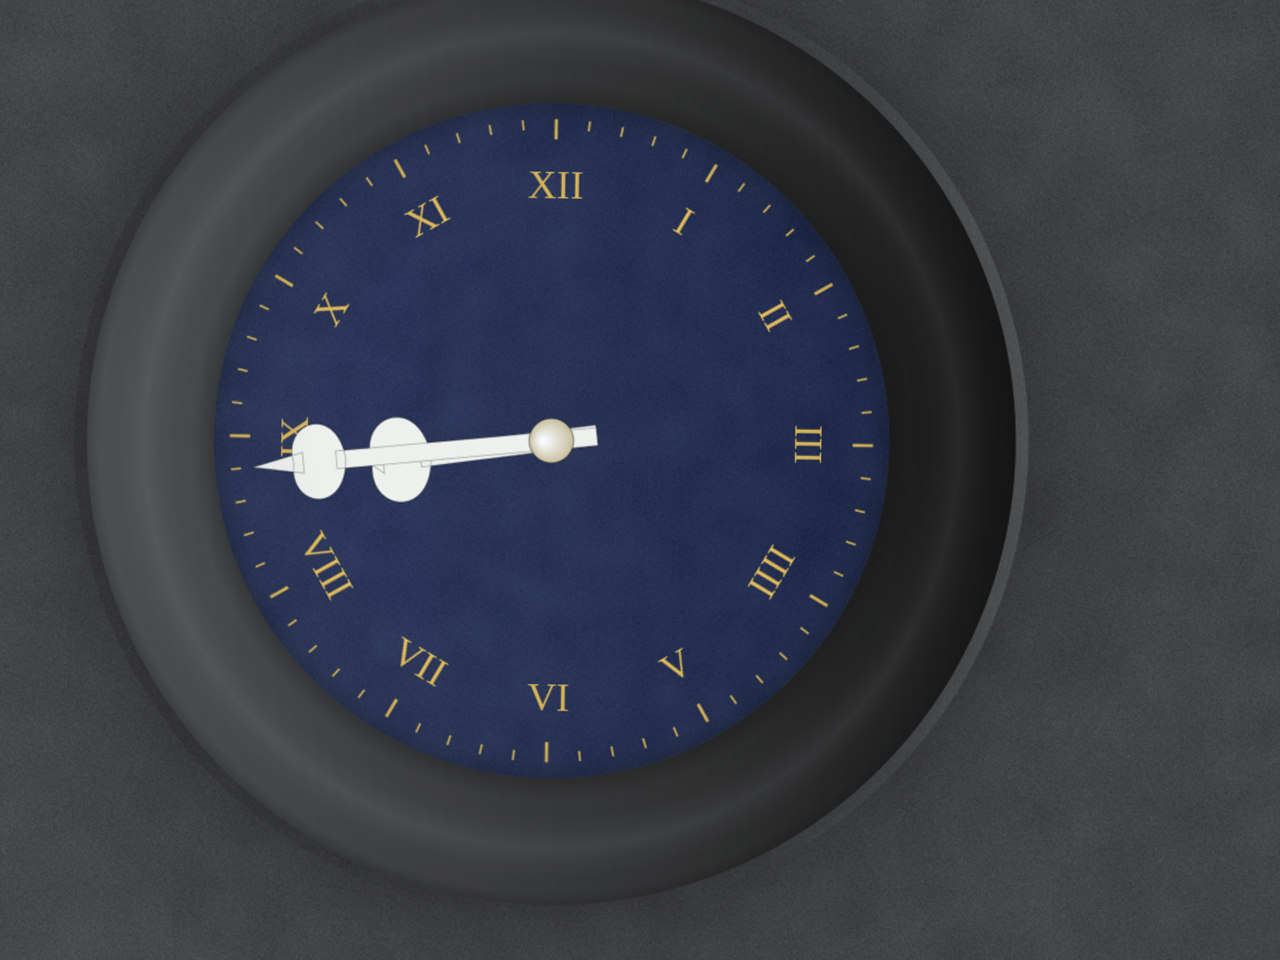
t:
**8:44**
